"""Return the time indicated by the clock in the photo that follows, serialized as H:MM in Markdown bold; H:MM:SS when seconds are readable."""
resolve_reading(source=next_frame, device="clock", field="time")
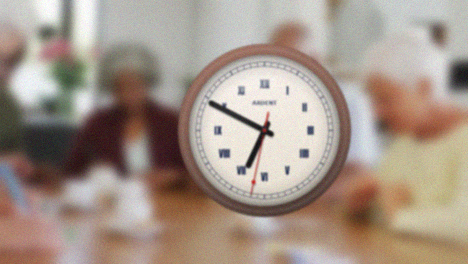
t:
**6:49:32**
